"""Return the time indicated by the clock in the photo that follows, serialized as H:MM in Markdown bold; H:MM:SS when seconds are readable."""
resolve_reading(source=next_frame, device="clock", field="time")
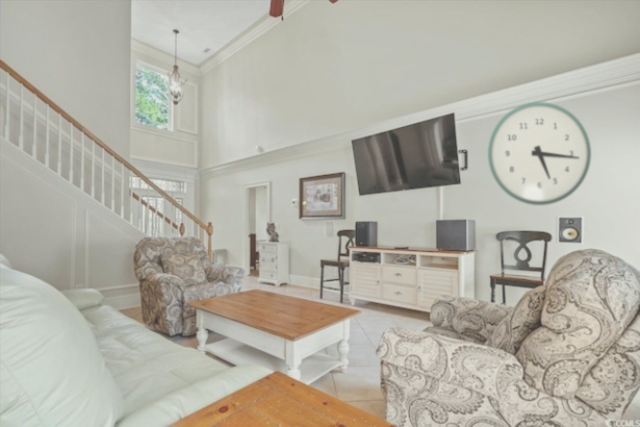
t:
**5:16**
